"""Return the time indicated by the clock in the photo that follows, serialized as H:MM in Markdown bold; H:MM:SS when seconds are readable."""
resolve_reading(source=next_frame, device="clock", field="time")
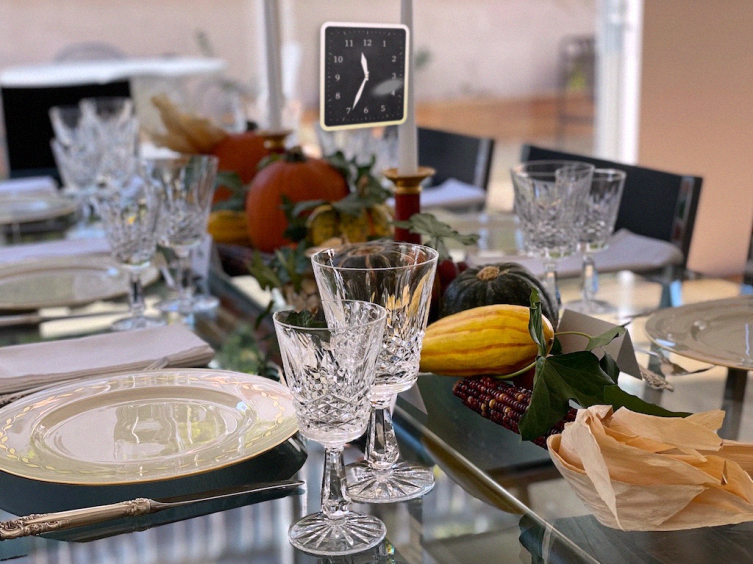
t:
**11:34**
